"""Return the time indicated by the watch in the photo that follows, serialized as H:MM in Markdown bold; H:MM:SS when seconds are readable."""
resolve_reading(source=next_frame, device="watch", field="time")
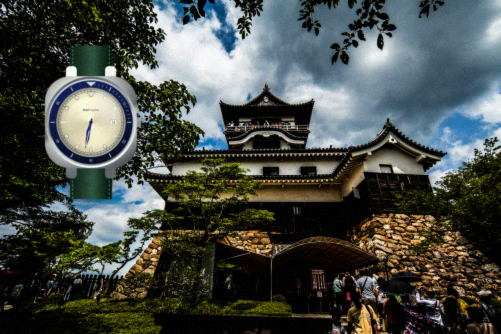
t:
**6:32**
